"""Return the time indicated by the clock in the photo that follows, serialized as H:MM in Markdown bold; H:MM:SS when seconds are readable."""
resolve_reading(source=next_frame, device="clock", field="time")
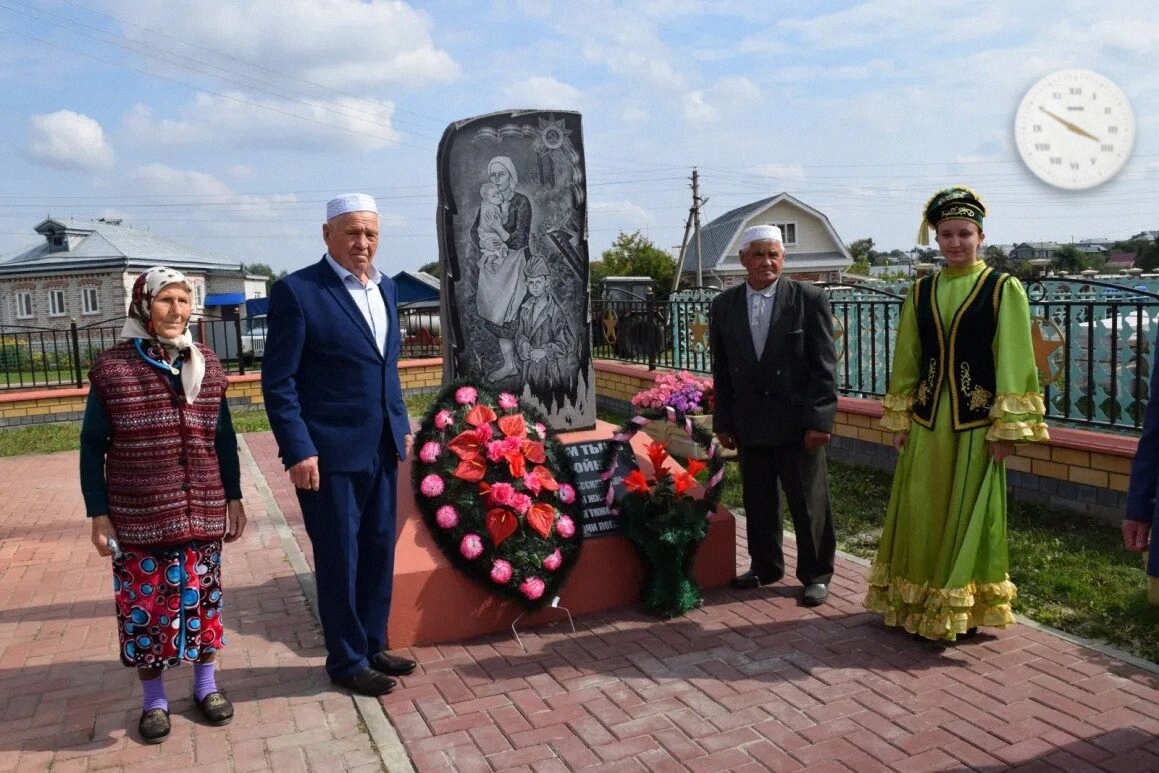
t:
**3:50**
